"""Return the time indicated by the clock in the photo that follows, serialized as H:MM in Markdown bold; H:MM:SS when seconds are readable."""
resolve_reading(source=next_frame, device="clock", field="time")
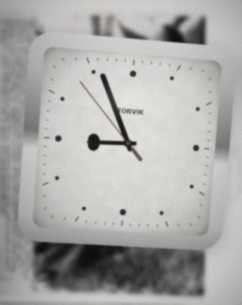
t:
**8:55:53**
